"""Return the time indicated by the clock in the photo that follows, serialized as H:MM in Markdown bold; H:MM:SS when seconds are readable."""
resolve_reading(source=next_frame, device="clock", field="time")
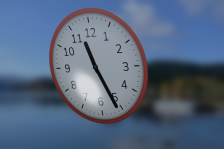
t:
**11:26**
